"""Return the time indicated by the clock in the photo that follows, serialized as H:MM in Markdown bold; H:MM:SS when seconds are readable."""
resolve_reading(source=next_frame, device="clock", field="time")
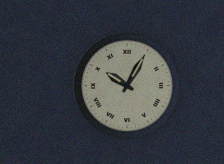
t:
**10:05**
